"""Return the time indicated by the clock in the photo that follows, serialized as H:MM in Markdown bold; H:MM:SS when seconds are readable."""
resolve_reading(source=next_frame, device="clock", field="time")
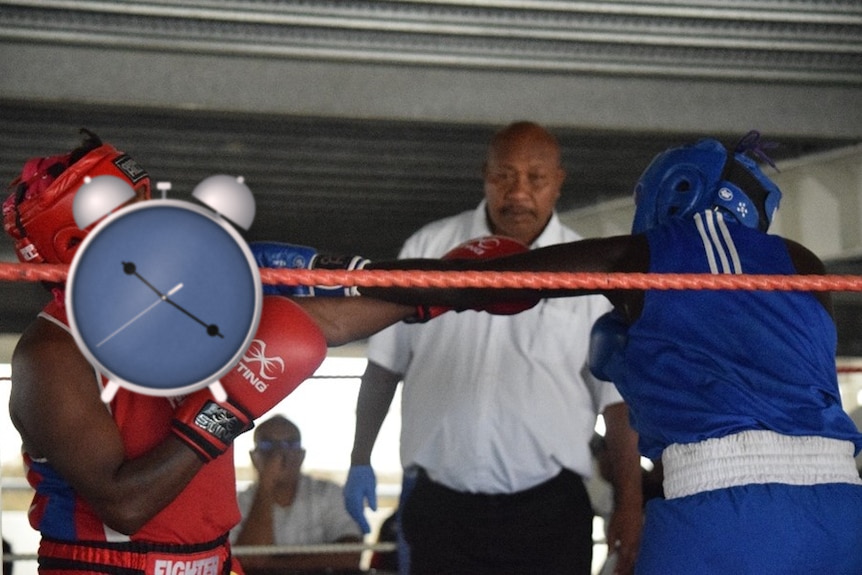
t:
**10:20:39**
